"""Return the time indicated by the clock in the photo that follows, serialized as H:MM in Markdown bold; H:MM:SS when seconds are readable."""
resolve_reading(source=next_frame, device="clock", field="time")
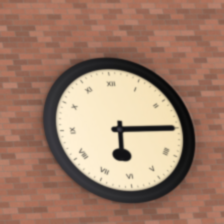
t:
**6:15**
